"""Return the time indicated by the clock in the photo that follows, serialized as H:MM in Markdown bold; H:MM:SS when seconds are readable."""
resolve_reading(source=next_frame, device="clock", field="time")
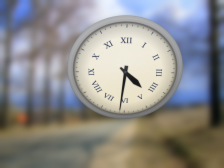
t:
**4:31**
